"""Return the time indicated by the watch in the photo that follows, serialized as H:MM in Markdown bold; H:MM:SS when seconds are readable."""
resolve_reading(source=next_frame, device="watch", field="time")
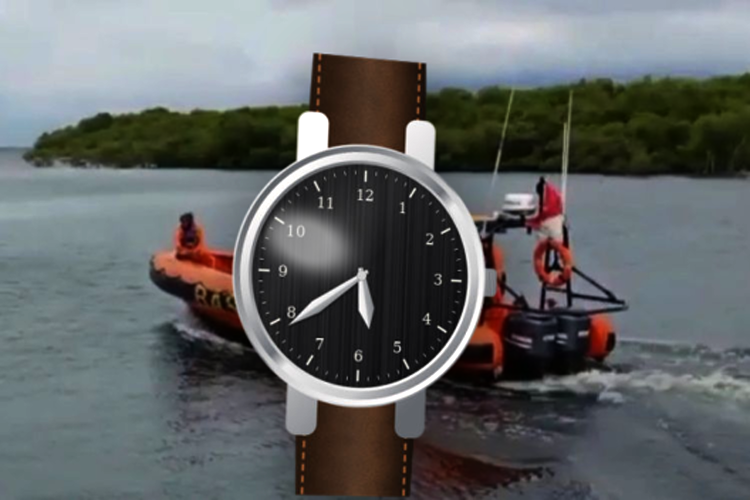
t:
**5:39**
